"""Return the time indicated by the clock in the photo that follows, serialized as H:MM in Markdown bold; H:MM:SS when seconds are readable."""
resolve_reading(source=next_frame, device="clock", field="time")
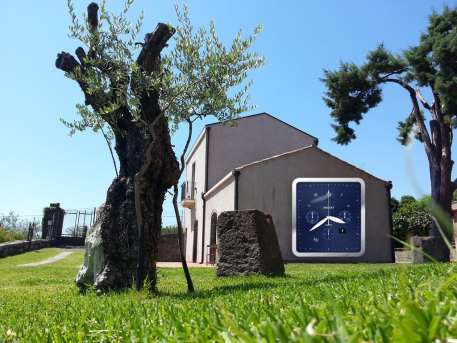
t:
**3:39**
